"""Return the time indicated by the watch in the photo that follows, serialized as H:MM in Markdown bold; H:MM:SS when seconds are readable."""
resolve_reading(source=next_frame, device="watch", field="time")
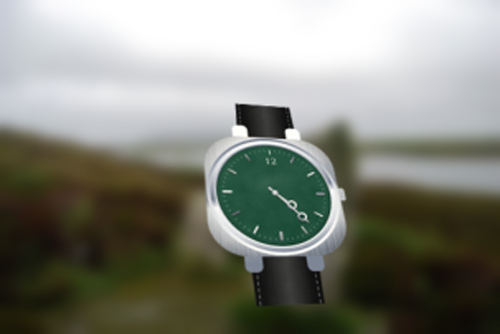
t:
**4:23**
